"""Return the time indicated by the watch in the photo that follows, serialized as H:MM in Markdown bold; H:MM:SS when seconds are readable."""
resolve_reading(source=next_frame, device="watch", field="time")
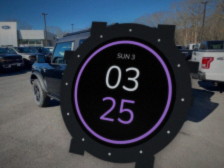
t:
**3:25**
